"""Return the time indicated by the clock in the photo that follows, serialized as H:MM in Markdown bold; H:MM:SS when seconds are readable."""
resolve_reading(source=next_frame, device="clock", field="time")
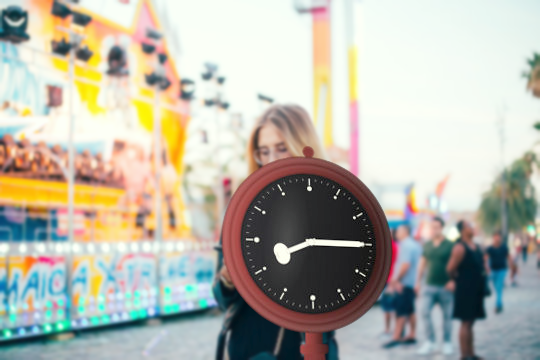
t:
**8:15**
